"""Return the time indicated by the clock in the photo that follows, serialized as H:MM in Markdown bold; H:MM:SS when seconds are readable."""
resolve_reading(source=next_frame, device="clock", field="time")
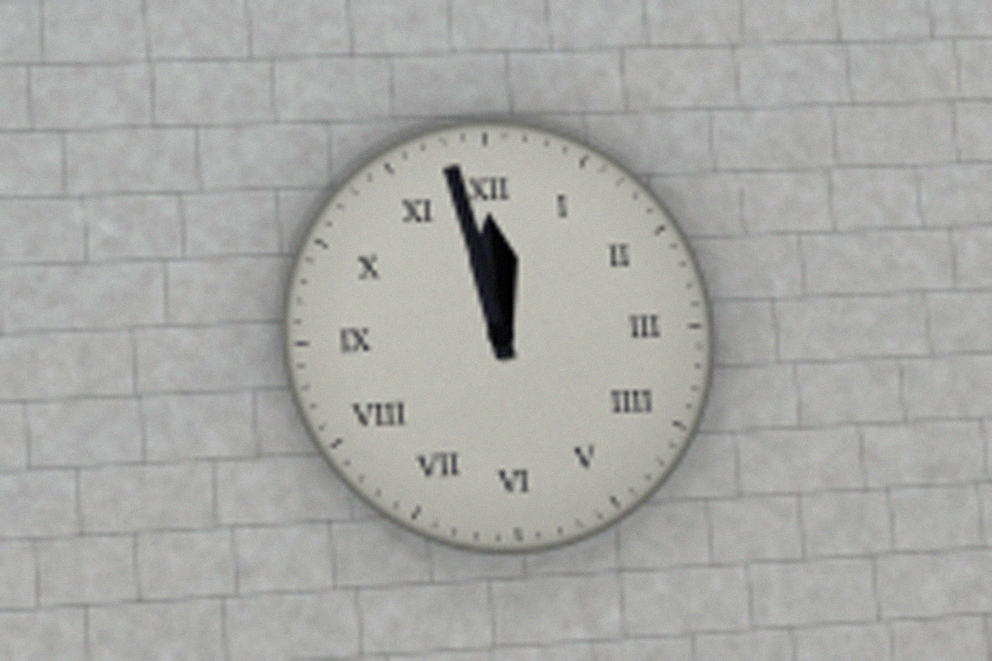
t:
**11:58**
